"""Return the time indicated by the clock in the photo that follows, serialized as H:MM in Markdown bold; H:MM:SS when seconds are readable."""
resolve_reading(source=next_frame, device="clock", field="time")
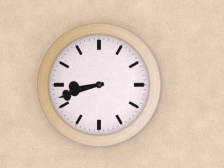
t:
**8:42**
